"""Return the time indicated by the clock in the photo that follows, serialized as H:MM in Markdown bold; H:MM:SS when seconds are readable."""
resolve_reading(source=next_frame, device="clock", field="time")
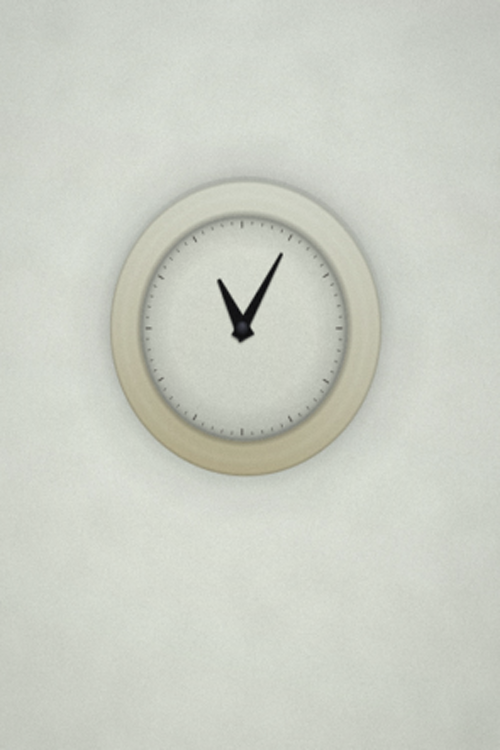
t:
**11:05**
